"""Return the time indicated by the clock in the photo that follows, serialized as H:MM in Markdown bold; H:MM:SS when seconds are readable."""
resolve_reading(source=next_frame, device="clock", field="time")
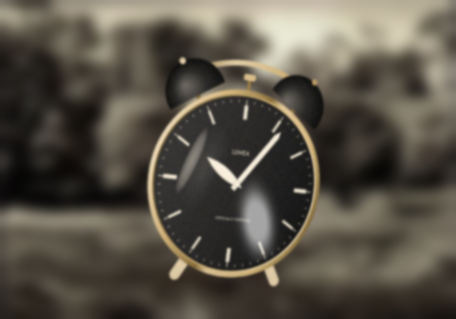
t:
**10:06**
